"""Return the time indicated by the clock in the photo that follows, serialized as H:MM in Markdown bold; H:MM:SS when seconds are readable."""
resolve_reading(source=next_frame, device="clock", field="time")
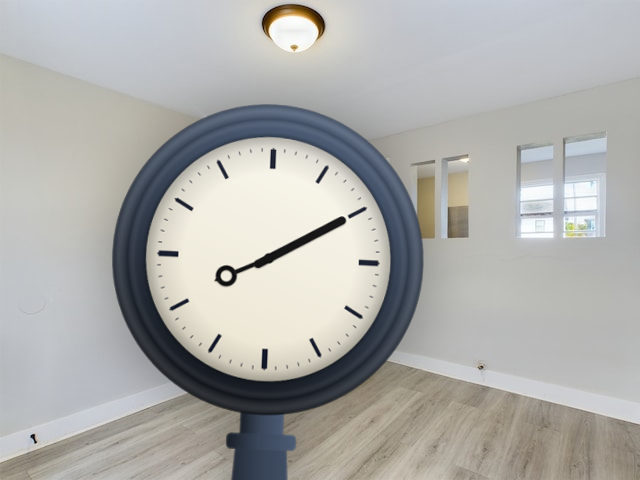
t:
**8:10**
